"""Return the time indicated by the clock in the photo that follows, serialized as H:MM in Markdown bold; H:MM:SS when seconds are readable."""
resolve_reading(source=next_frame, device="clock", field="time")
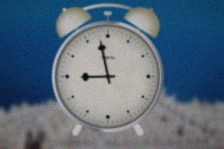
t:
**8:58**
